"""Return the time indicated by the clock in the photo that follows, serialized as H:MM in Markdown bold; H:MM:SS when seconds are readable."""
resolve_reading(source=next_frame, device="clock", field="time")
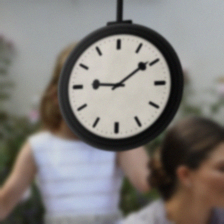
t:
**9:09**
